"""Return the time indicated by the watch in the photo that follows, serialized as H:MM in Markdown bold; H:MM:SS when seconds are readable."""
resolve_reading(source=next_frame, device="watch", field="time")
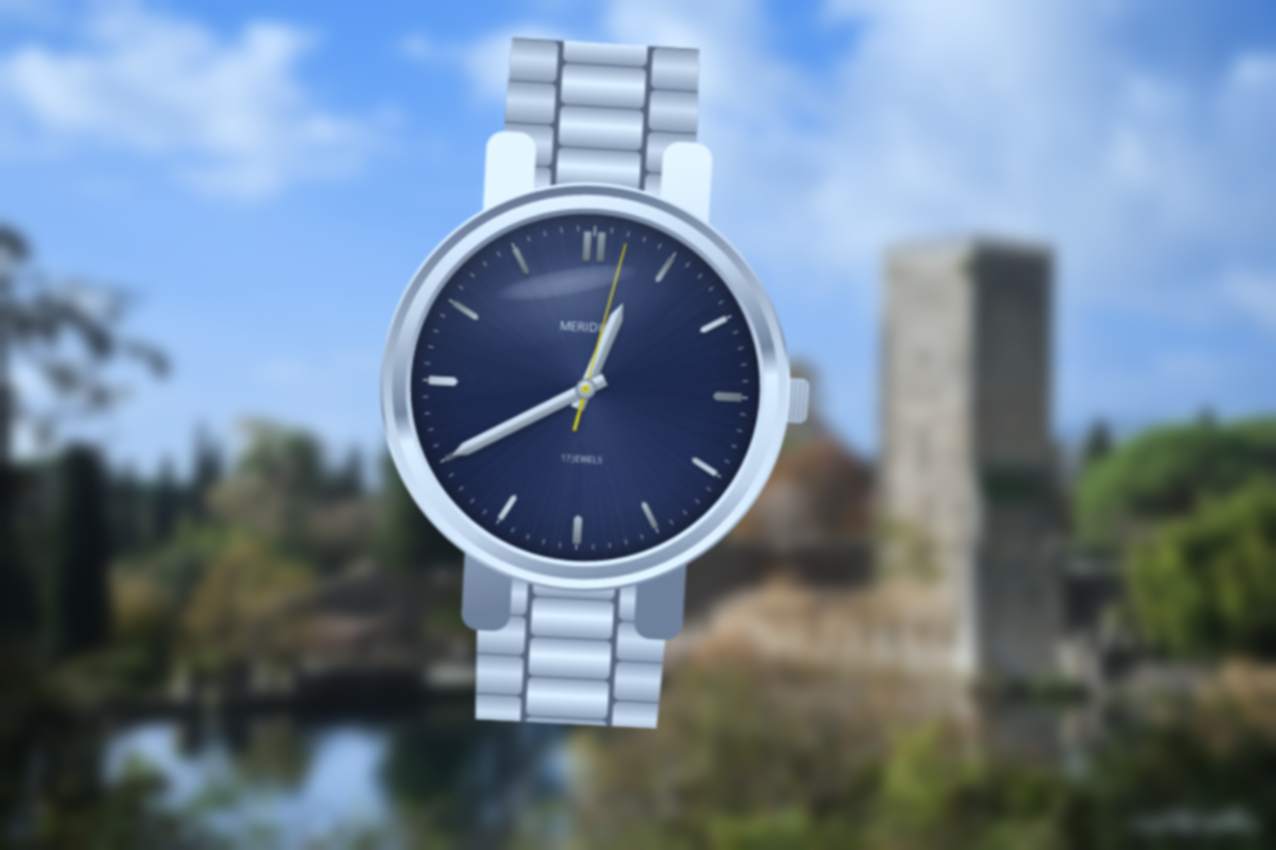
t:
**12:40:02**
